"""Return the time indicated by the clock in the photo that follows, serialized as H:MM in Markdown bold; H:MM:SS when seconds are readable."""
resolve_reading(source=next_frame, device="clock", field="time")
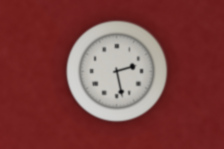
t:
**2:28**
